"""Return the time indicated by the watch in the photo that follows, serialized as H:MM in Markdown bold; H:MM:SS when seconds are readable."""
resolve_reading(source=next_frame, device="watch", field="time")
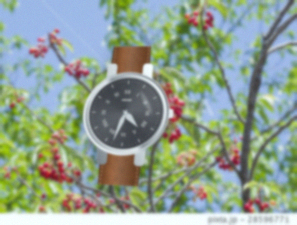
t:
**4:33**
